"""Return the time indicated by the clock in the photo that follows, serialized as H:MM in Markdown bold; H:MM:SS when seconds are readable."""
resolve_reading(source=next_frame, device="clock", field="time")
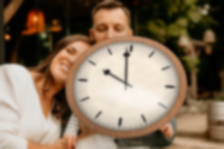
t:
**9:59**
